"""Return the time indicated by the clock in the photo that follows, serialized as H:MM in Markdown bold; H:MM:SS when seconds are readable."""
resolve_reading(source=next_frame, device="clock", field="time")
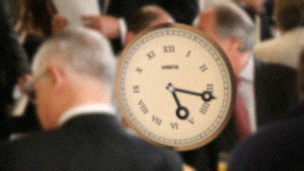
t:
**5:17**
